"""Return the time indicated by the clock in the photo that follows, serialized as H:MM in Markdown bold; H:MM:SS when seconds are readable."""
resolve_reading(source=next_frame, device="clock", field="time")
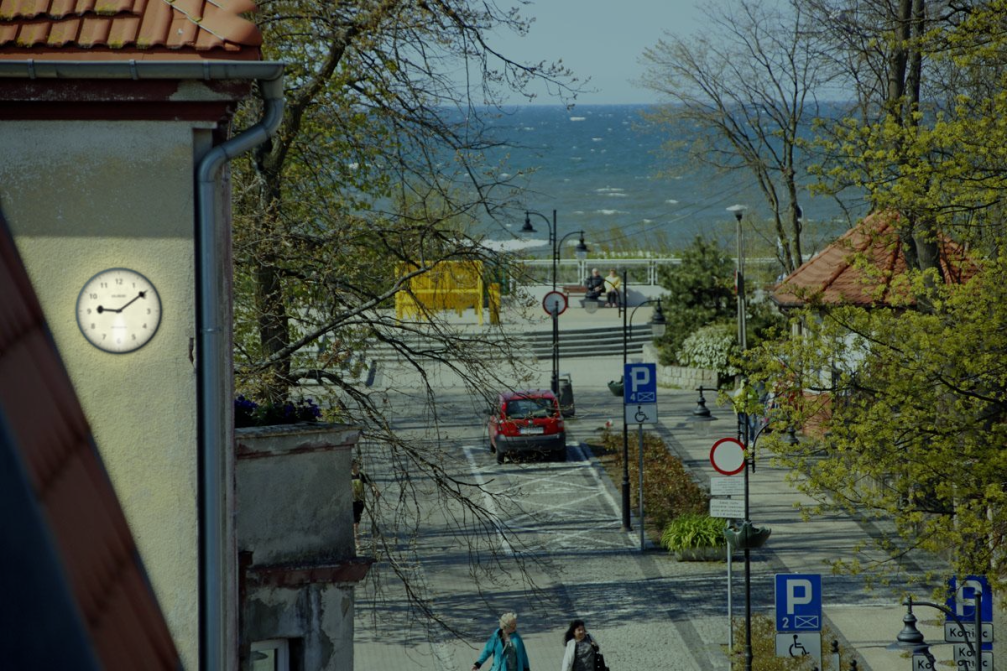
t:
**9:09**
